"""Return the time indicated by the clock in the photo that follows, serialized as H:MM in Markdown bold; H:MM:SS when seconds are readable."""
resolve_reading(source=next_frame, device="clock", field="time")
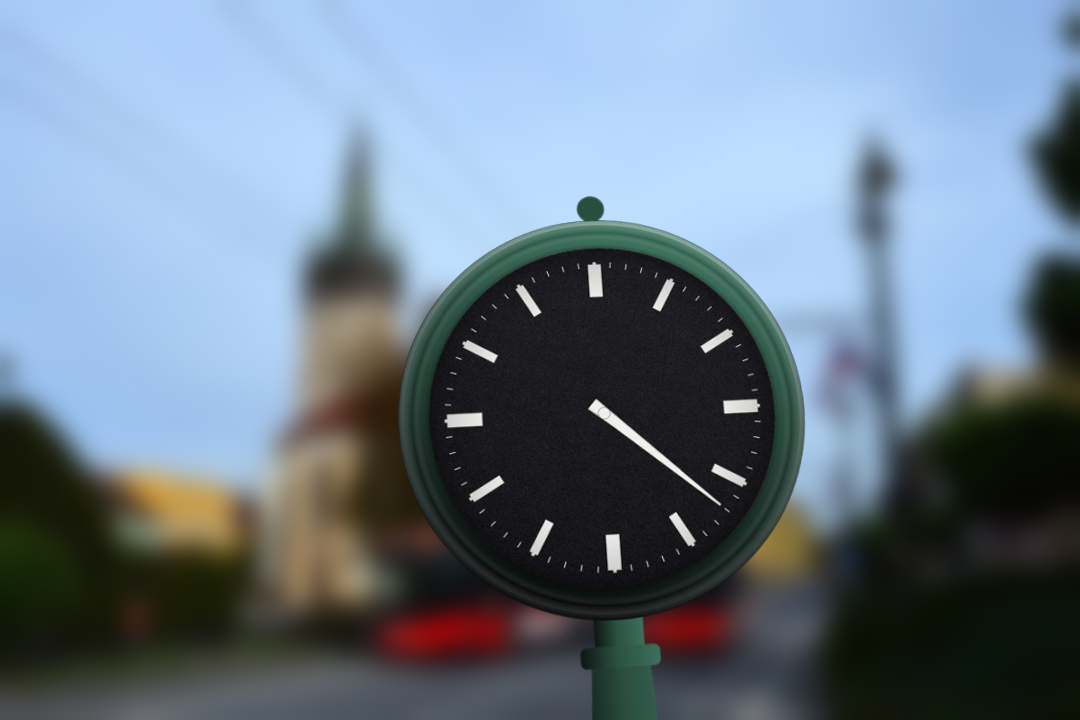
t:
**4:22**
